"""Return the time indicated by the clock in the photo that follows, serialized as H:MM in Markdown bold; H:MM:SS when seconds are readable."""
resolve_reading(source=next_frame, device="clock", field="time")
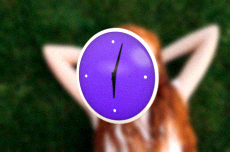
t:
**6:03**
